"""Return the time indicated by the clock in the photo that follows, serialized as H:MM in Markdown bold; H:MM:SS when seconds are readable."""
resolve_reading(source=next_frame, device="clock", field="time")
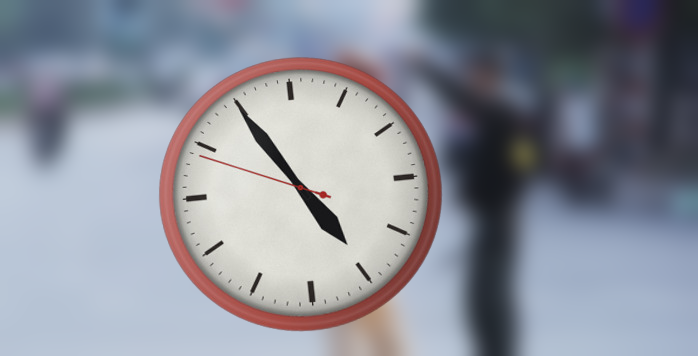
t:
**4:54:49**
